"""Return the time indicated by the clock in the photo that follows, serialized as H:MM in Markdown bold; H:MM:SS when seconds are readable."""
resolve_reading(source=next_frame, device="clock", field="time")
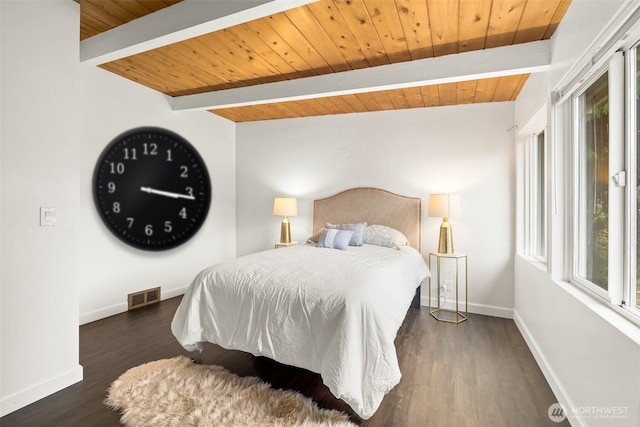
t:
**3:16**
